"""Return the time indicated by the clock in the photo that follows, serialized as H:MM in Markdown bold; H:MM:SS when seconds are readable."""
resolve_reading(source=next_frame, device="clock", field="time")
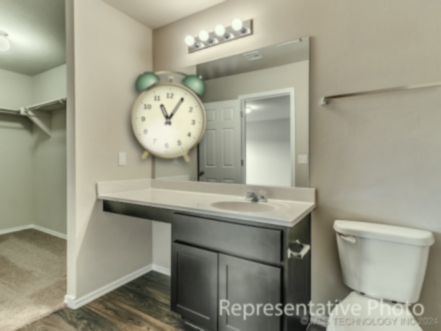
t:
**11:05**
